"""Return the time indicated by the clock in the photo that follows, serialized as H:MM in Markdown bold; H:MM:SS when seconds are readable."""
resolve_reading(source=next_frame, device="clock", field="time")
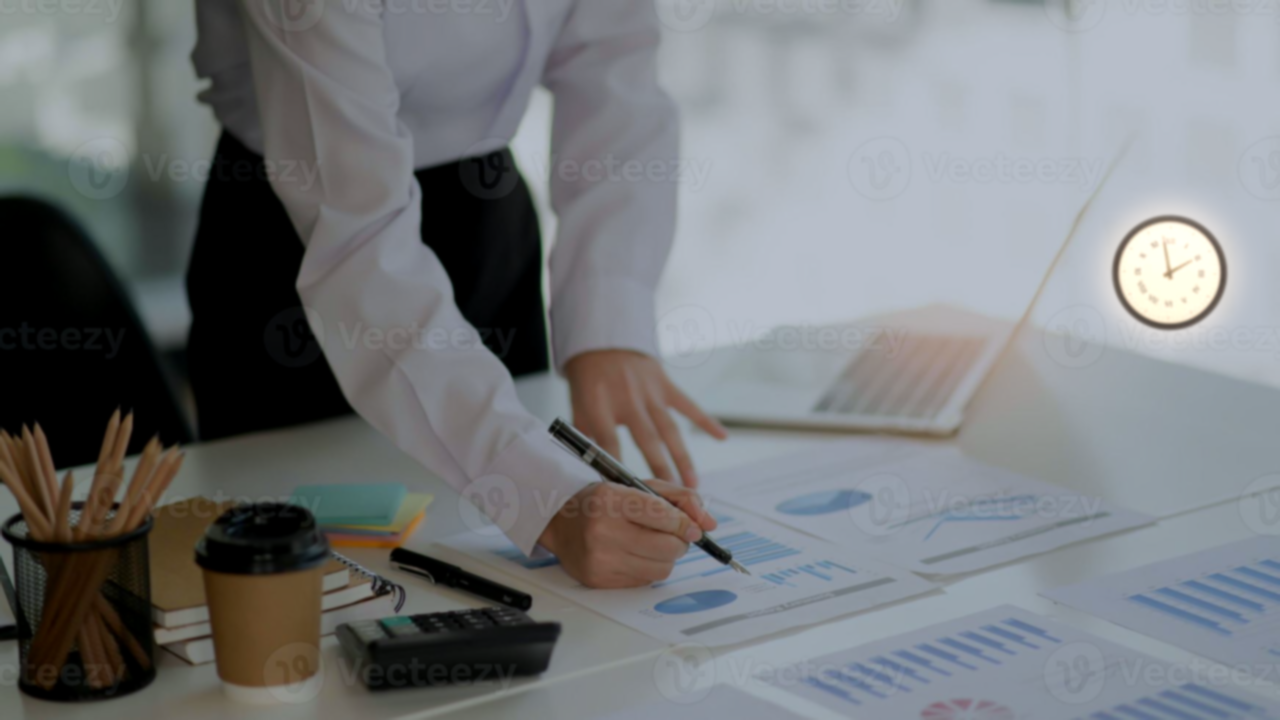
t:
**1:58**
